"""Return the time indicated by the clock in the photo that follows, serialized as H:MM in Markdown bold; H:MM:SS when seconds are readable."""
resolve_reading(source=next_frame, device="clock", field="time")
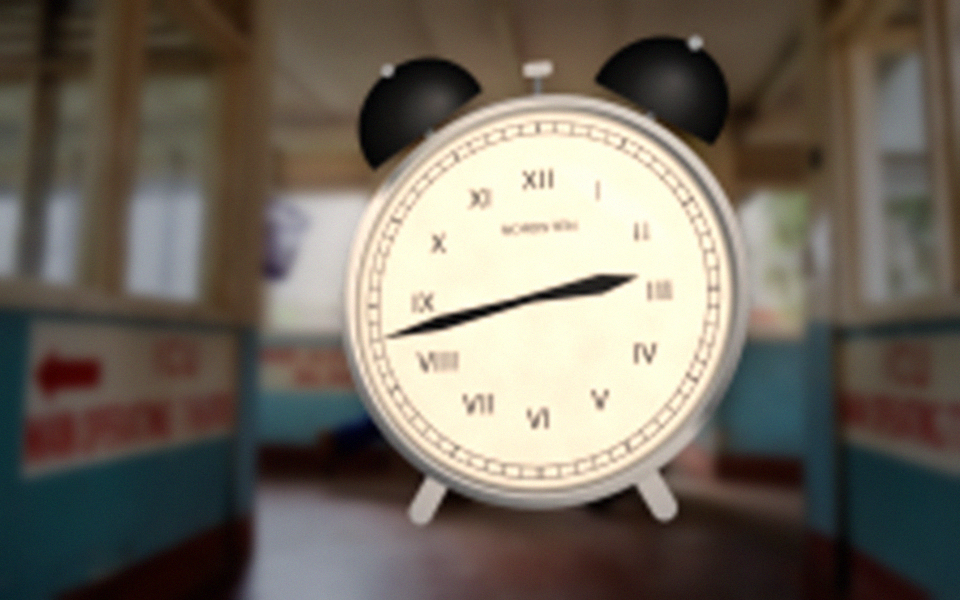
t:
**2:43**
